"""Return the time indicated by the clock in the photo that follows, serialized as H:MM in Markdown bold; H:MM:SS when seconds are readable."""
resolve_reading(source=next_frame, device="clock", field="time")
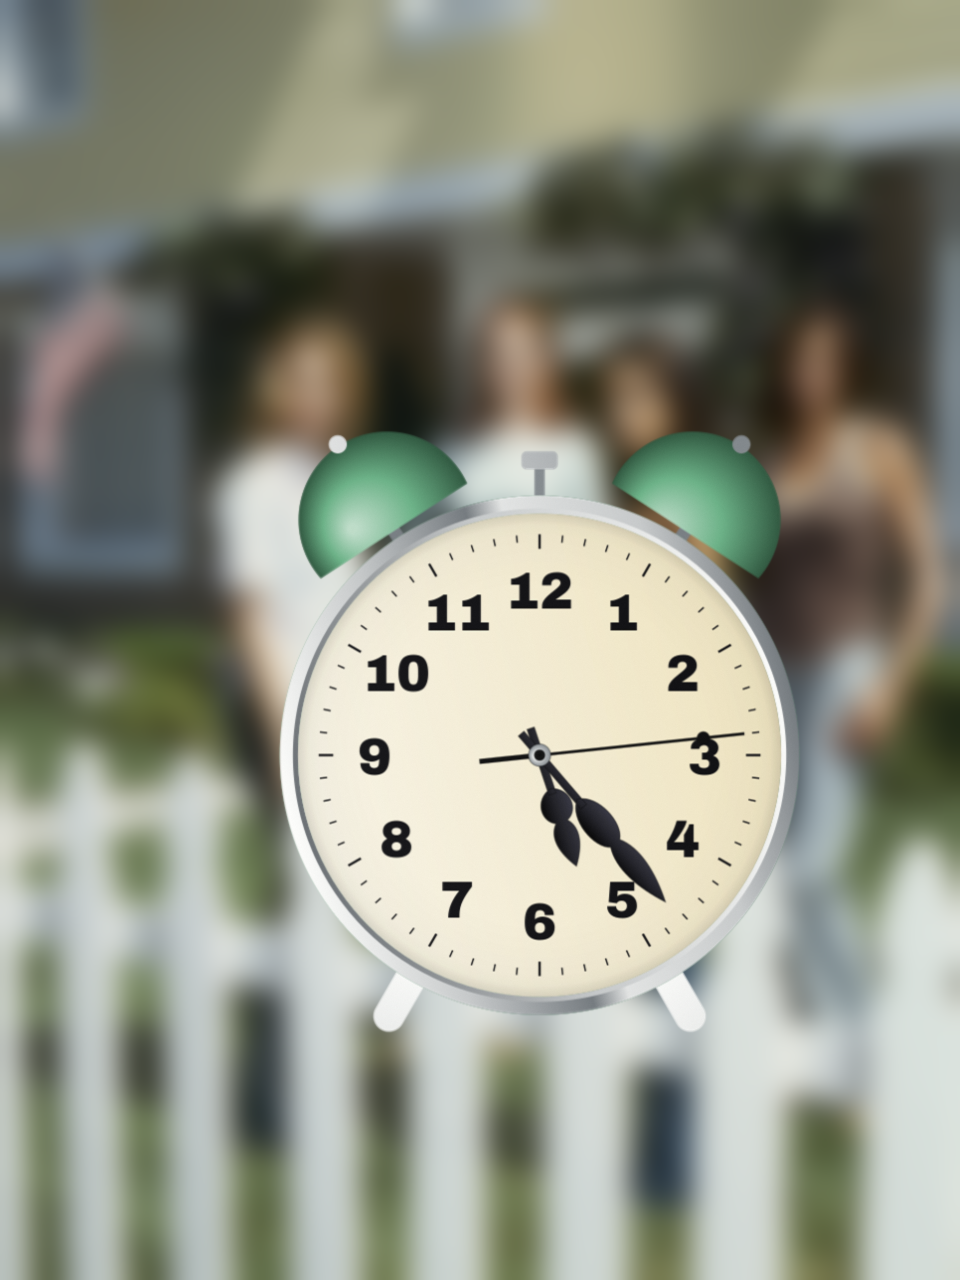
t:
**5:23:14**
